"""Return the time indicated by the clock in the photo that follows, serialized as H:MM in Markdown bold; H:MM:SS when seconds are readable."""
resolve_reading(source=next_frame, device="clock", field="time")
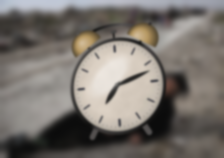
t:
**7:12**
